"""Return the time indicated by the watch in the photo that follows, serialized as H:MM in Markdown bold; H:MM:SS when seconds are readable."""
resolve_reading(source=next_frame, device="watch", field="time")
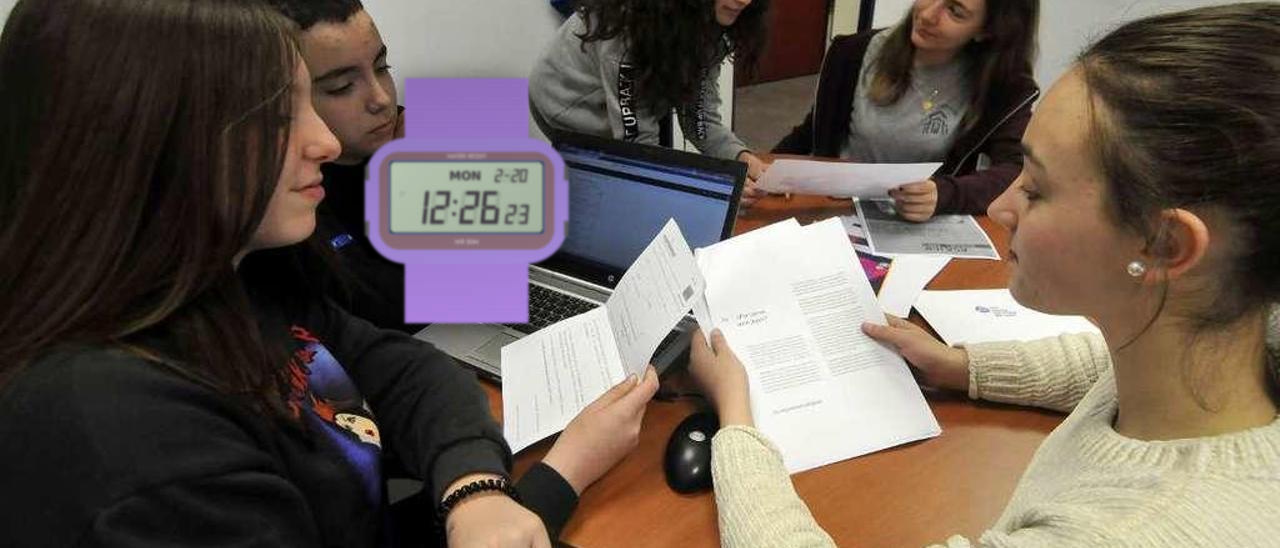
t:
**12:26:23**
